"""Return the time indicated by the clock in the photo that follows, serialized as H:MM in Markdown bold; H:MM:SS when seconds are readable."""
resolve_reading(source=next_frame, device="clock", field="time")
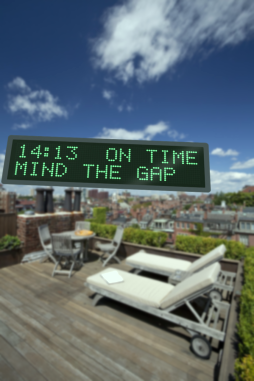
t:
**14:13**
